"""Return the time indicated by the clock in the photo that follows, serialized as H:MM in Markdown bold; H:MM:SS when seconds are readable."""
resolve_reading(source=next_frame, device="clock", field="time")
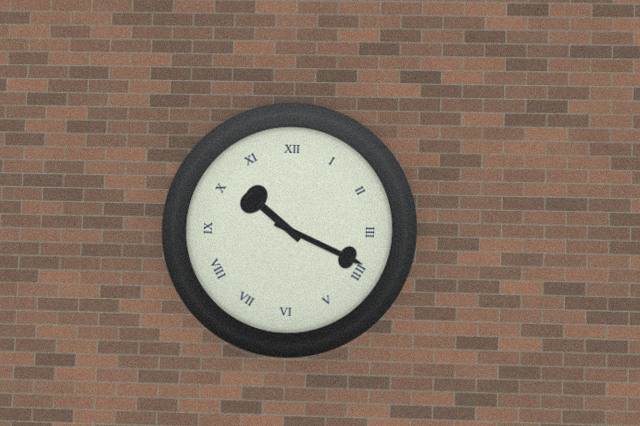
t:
**10:19**
